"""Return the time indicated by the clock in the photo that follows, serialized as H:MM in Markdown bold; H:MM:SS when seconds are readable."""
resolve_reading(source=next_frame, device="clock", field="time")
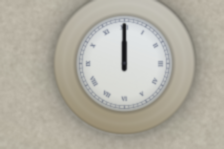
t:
**12:00**
